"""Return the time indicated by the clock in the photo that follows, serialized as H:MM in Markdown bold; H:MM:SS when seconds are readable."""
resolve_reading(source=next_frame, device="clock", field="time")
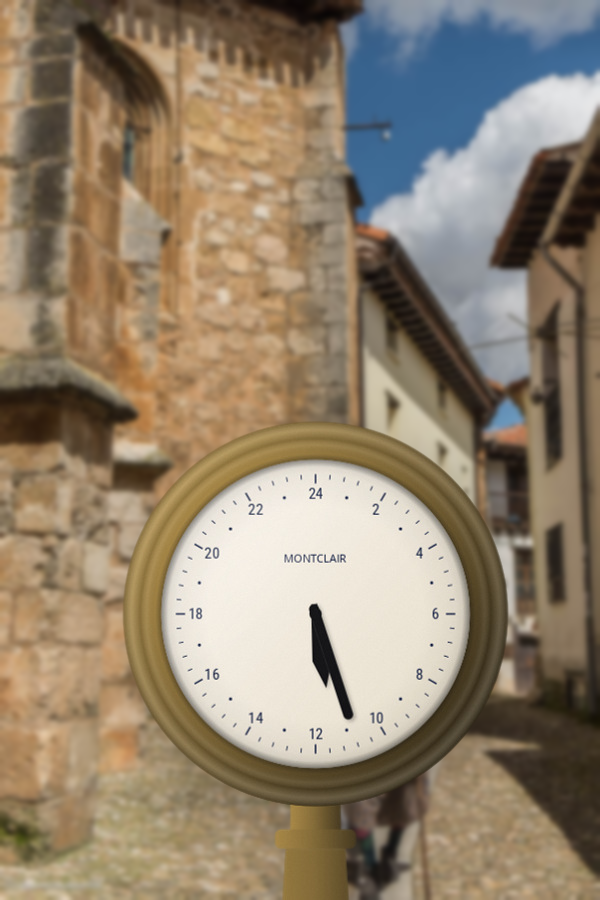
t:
**11:27**
